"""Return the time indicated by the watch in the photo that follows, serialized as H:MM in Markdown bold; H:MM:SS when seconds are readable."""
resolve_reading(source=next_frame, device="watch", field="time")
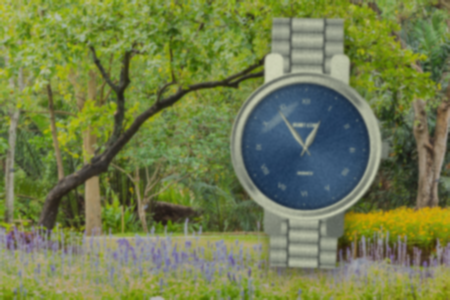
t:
**12:54**
